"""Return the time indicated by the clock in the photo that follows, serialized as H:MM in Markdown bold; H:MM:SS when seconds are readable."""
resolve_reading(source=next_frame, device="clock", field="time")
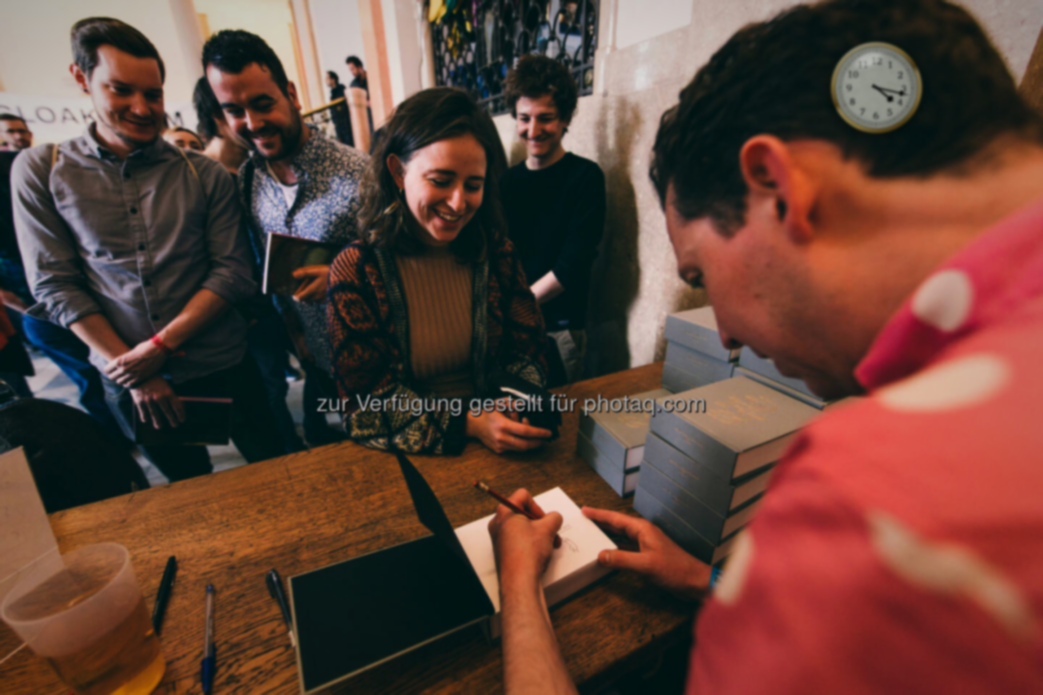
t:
**4:17**
